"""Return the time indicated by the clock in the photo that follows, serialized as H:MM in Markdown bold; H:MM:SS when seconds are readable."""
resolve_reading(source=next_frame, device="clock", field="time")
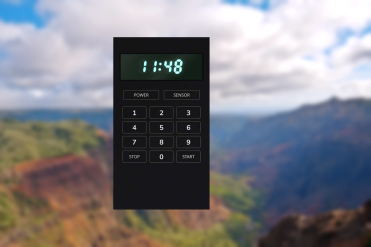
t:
**11:48**
